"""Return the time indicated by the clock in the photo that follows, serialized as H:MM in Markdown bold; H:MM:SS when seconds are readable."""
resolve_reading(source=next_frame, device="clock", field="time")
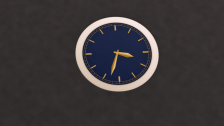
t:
**3:33**
